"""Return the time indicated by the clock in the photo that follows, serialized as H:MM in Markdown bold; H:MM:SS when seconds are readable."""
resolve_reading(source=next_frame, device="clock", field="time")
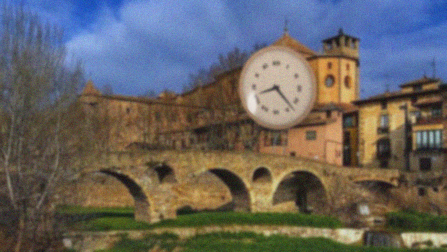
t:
**8:23**
